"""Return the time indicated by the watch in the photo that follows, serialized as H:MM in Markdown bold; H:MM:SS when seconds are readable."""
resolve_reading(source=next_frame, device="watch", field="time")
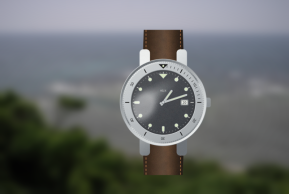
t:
**1:12**
